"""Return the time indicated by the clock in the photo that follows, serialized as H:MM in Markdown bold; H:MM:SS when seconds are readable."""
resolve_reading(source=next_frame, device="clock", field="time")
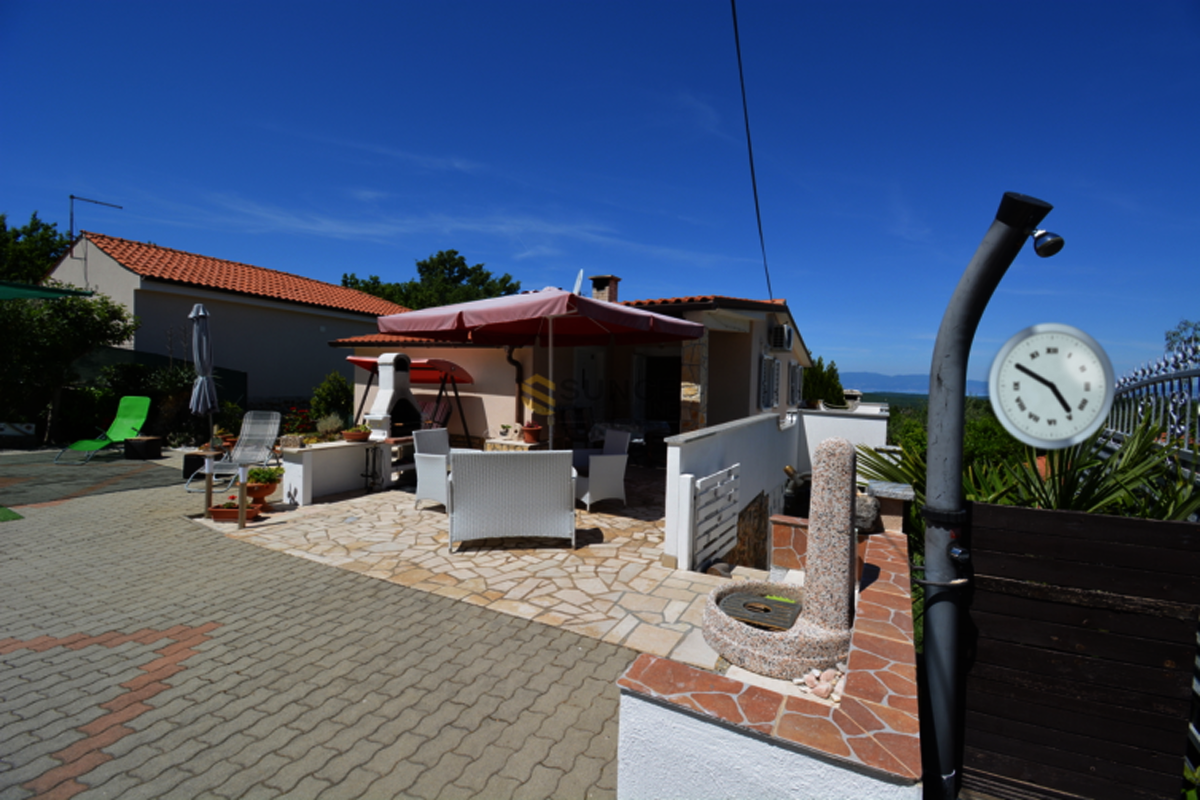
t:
**4:50**
